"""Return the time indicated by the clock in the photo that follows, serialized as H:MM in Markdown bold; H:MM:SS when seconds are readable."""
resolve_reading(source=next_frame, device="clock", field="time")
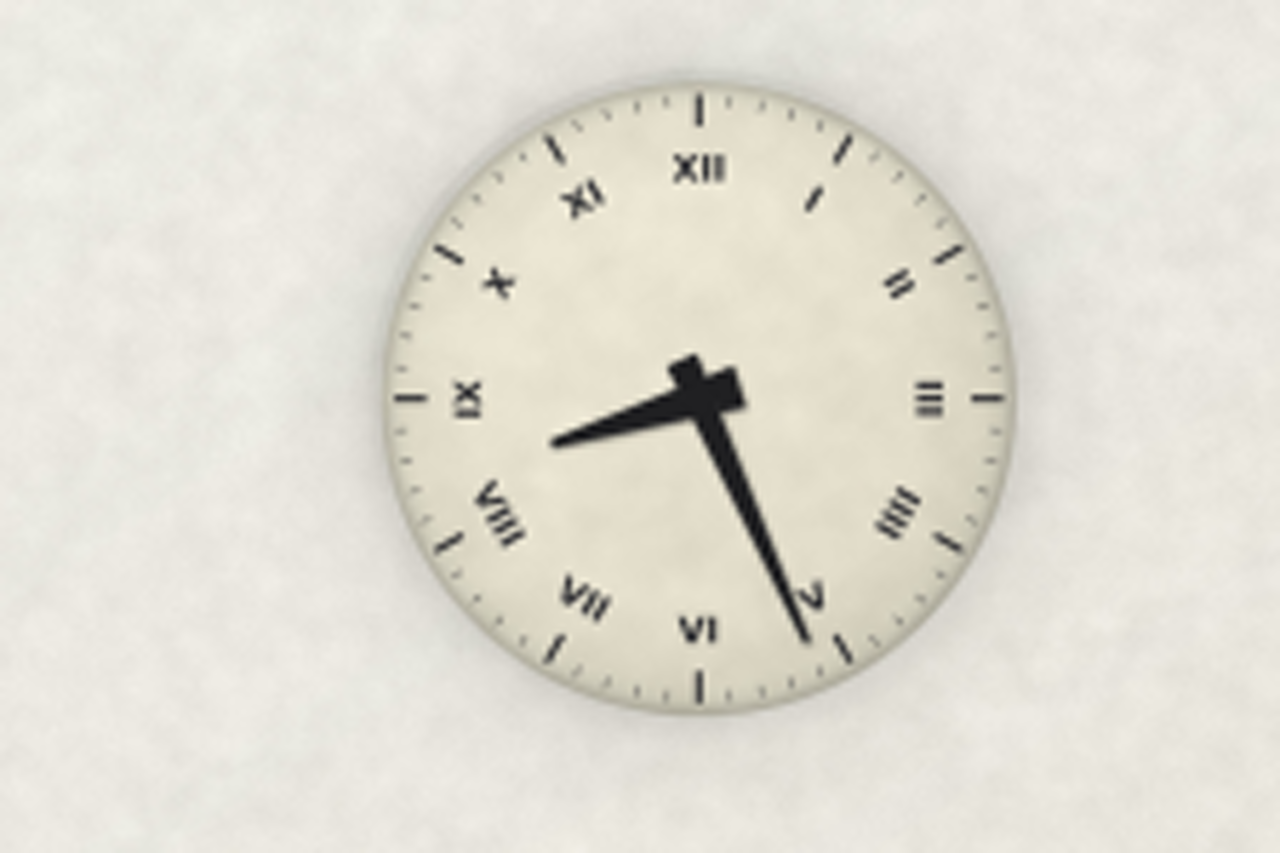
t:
**8:26**
